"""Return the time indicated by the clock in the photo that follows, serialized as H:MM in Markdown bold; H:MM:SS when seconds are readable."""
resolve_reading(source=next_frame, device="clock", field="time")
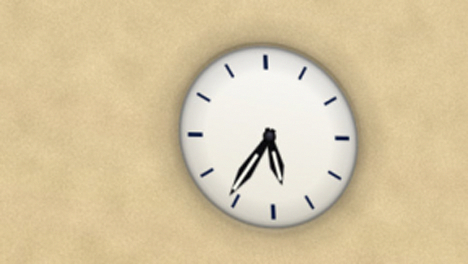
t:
**5:36**
